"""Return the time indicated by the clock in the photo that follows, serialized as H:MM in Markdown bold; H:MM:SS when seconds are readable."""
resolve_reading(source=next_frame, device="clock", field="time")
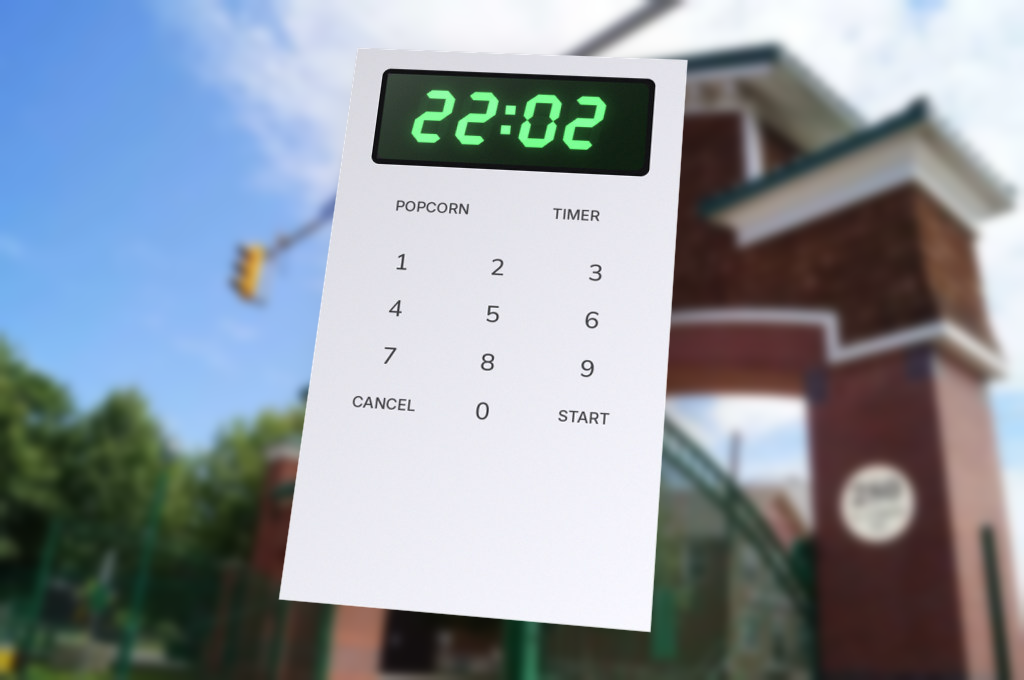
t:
**22:02**
